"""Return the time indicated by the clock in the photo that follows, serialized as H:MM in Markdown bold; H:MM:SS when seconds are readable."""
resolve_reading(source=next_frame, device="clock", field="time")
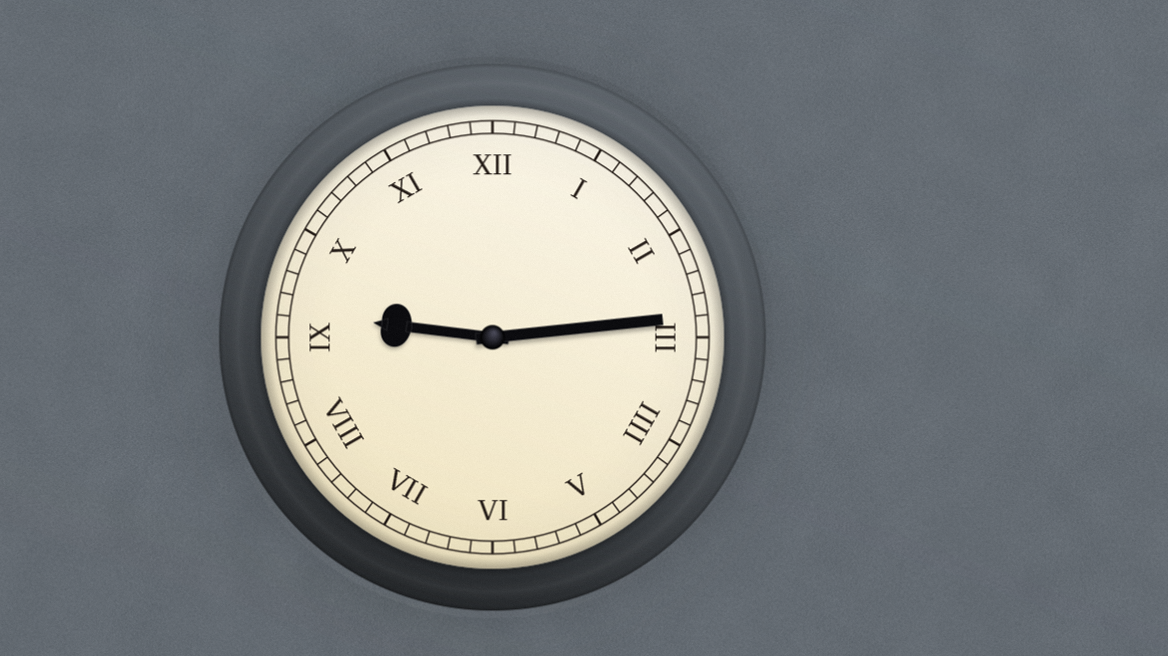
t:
**9:14**
